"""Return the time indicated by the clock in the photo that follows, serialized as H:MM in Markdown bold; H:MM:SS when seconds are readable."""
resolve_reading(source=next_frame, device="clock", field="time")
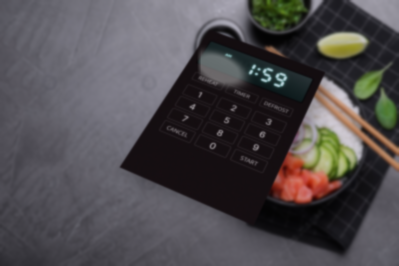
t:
**1:59**
